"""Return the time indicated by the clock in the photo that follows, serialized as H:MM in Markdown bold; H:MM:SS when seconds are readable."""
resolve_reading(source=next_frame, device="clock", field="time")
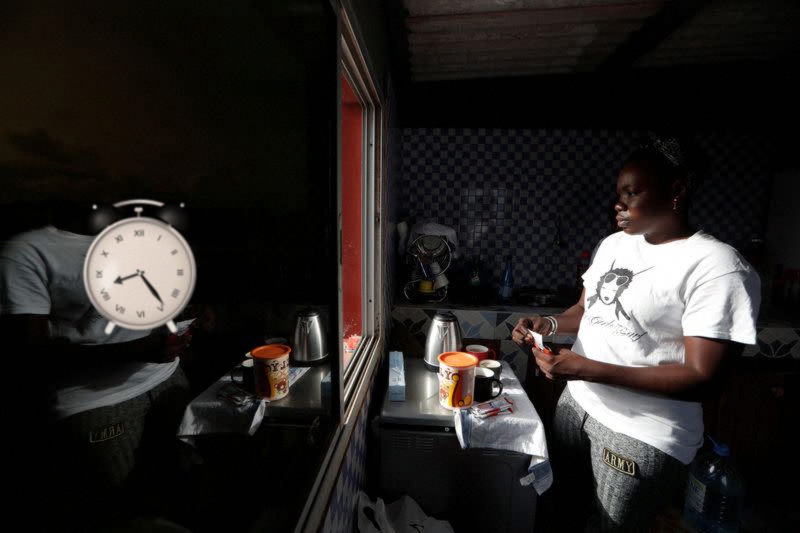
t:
**8:24**
